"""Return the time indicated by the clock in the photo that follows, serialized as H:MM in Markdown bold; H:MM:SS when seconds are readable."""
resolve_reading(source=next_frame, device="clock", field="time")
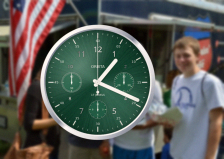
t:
**1:19**
